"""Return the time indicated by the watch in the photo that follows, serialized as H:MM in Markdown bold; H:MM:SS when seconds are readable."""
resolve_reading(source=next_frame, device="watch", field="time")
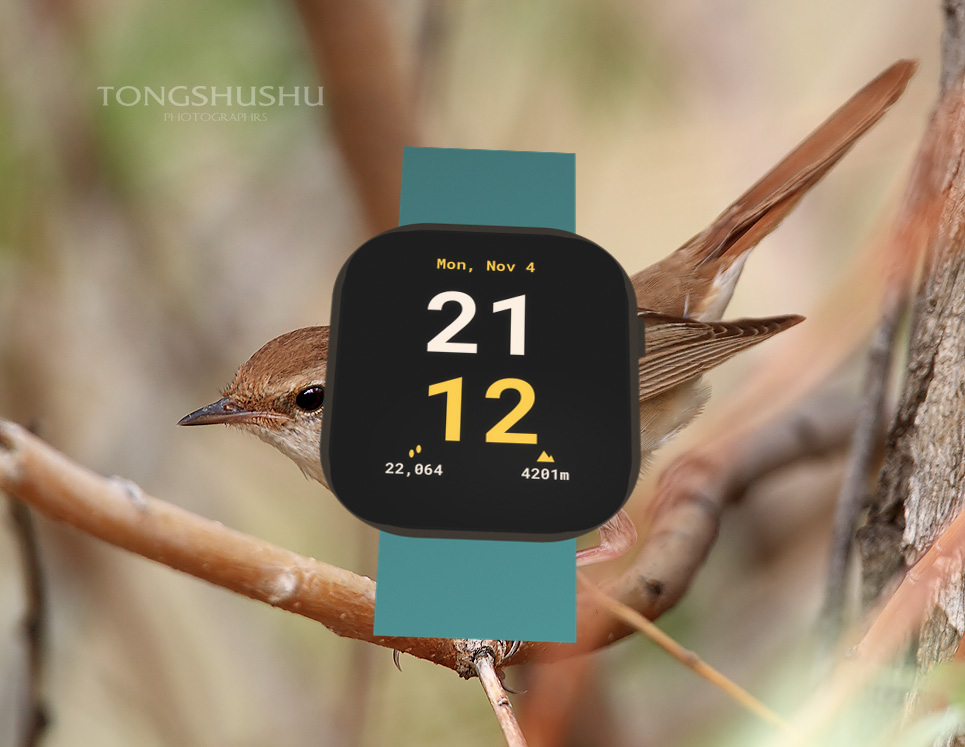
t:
**21:12**
